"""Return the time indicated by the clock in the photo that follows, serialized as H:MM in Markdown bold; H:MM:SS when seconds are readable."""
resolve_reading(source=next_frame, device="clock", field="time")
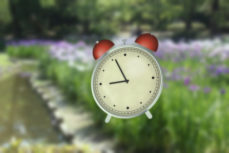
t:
**8:56**
